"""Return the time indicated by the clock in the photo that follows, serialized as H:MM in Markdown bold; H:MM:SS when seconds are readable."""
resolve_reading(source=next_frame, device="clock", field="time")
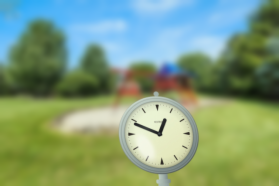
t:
**12:49**
